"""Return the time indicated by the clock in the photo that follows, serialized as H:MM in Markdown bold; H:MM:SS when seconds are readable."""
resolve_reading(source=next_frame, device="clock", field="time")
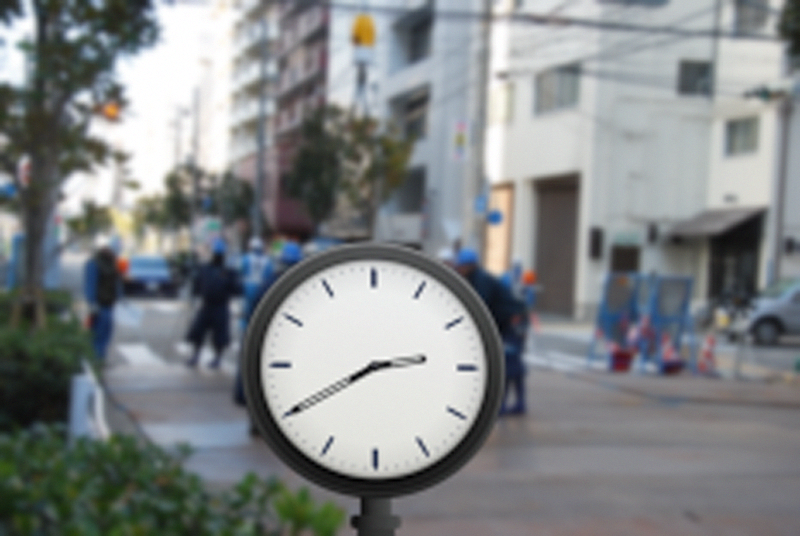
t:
**2:40**
